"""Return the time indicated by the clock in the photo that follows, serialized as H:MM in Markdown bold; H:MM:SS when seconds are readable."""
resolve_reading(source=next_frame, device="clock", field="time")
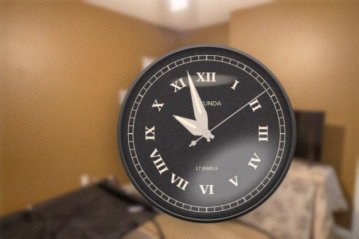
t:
**9:57:09**
